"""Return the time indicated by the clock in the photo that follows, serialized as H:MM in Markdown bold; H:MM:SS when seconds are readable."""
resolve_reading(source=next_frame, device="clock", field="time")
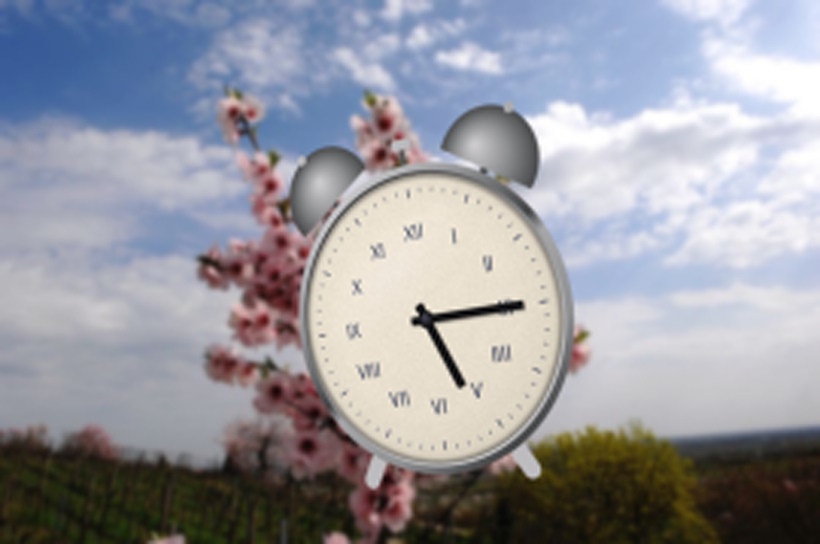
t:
**5:15**
